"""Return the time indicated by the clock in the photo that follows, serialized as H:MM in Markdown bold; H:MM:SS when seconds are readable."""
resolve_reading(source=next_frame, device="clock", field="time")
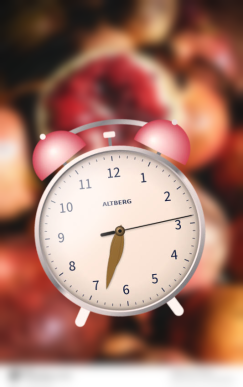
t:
**6:33:14**
